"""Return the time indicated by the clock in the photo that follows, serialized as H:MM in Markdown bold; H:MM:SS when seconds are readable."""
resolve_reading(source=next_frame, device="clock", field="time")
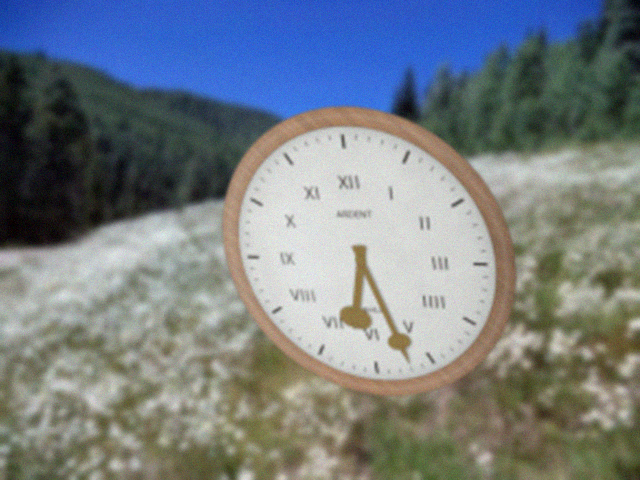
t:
**6:27**
